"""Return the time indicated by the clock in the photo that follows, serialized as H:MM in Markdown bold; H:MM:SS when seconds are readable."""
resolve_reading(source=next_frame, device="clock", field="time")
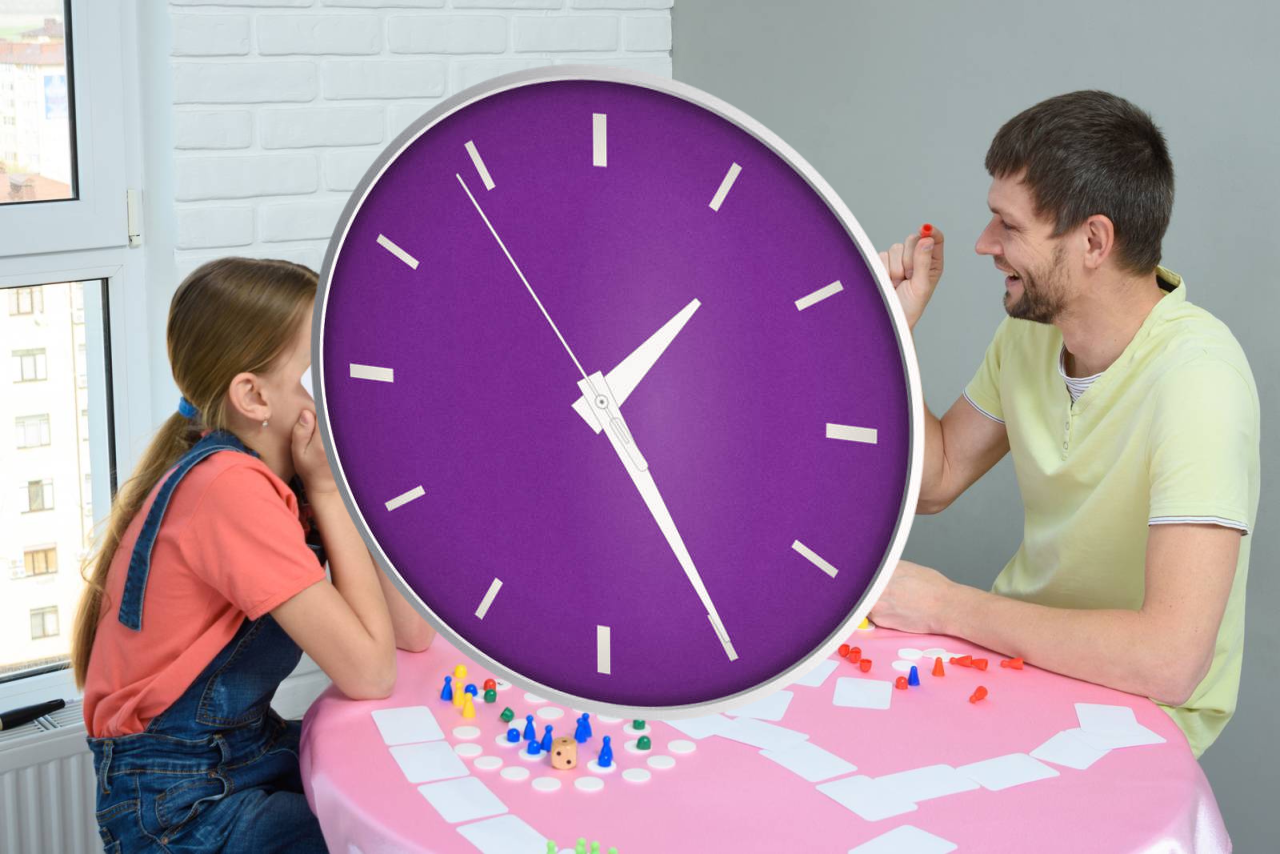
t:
**1:24:54**
